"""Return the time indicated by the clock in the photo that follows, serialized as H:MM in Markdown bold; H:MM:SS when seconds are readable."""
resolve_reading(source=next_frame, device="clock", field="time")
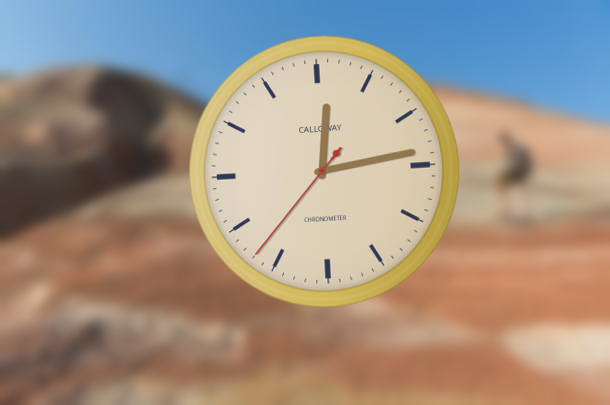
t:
**12:13:37**
